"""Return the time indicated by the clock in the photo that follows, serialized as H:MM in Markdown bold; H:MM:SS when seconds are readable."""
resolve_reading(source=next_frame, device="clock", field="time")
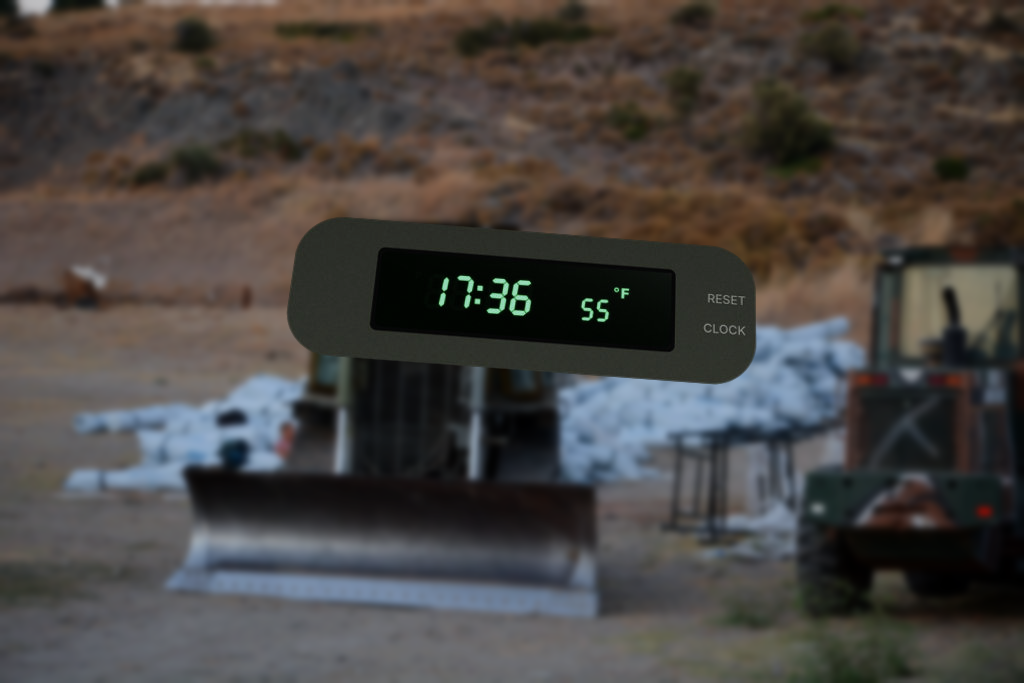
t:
**17:36**
